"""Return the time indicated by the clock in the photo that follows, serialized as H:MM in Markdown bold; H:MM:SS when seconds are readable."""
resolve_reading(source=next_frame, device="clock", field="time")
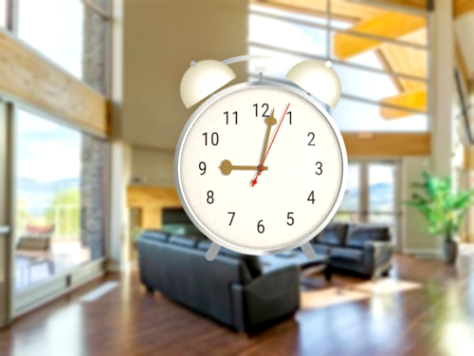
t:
**9:02:04**
